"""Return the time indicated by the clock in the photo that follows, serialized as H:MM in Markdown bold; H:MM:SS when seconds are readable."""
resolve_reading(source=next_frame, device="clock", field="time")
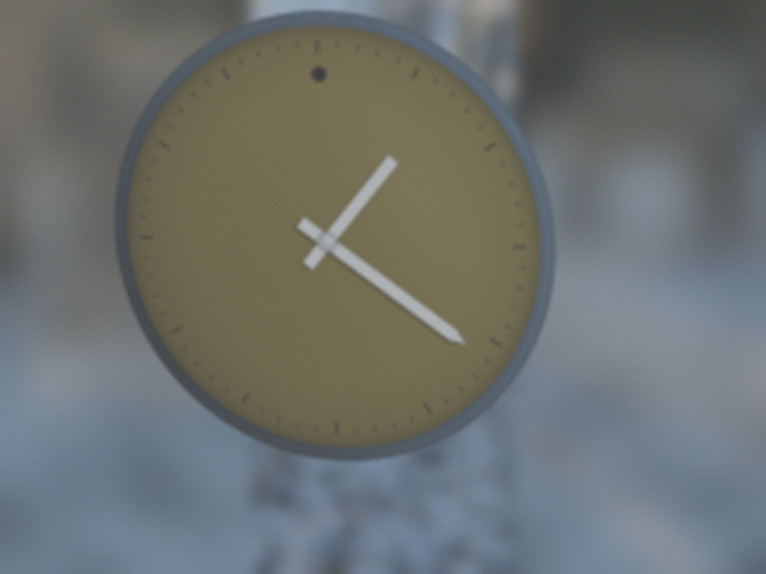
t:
**1:21**
